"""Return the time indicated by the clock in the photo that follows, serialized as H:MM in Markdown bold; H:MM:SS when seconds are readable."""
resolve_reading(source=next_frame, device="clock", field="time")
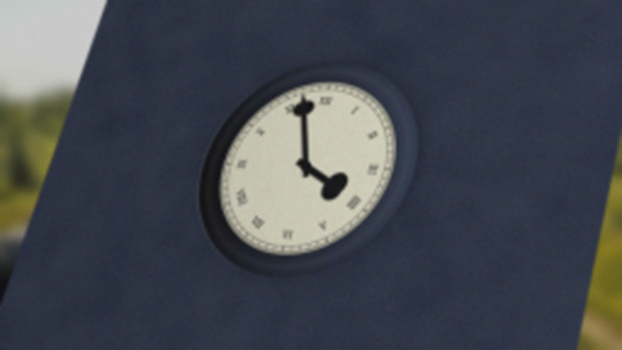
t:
**3:57**
